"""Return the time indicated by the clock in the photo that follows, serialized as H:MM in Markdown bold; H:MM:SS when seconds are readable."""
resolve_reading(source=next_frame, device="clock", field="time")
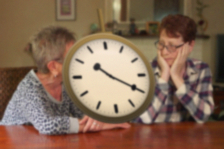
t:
**10:20**
